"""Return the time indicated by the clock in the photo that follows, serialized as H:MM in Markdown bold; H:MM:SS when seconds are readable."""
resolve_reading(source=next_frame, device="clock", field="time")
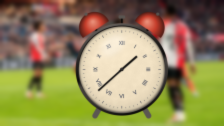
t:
**1:38**
